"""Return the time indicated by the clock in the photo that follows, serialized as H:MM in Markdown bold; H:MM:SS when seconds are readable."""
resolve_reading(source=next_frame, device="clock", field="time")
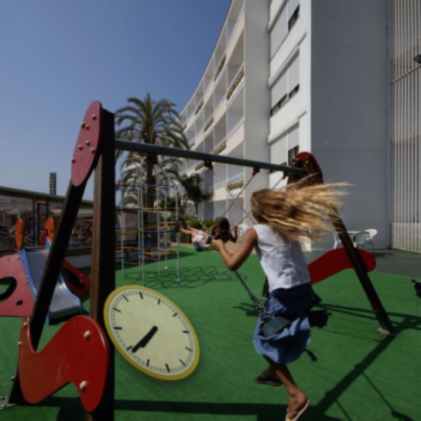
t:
**7:39**
